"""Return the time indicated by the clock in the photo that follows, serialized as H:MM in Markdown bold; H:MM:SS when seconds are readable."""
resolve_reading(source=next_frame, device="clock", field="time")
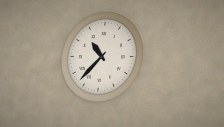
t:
**10:37**
